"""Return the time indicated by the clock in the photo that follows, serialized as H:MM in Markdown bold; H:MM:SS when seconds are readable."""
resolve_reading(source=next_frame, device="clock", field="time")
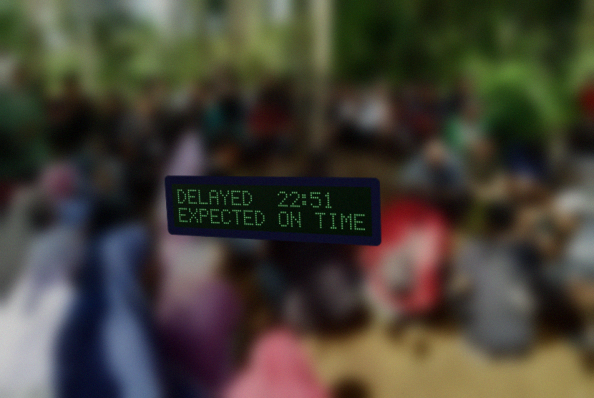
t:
**22:51**
